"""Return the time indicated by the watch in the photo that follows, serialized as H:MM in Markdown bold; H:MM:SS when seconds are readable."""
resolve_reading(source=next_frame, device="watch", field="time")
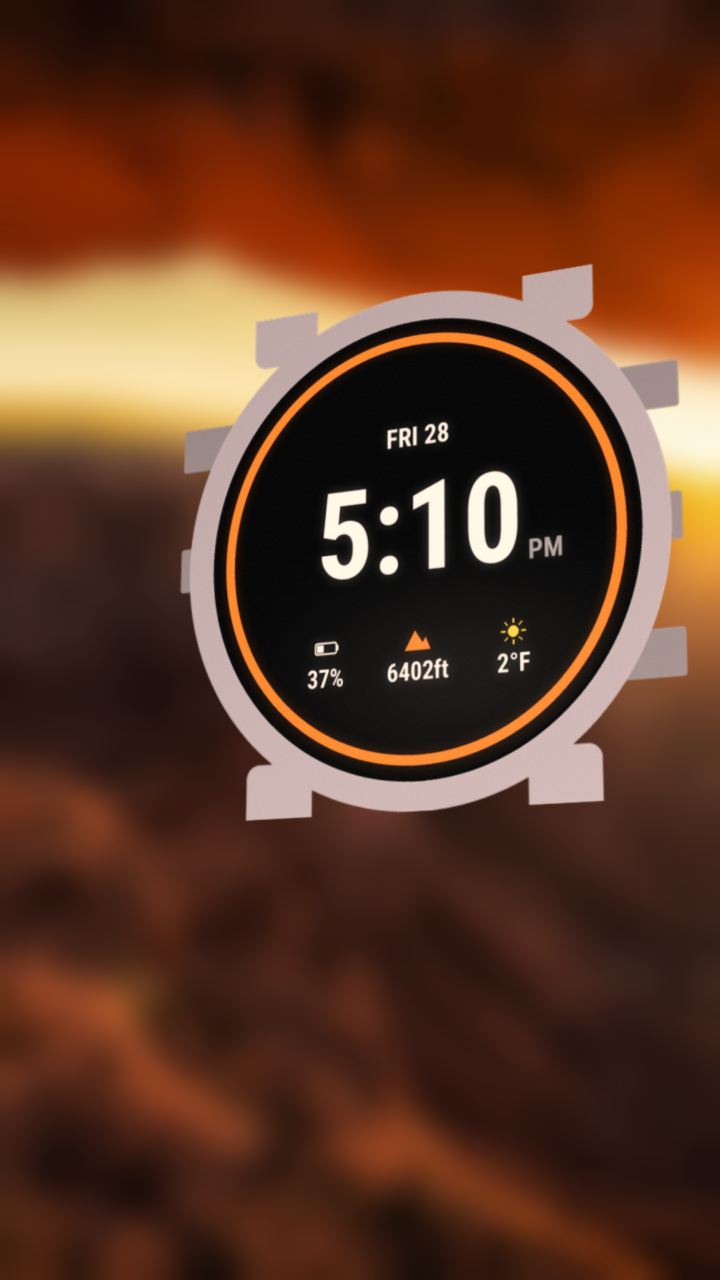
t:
**5:10**
